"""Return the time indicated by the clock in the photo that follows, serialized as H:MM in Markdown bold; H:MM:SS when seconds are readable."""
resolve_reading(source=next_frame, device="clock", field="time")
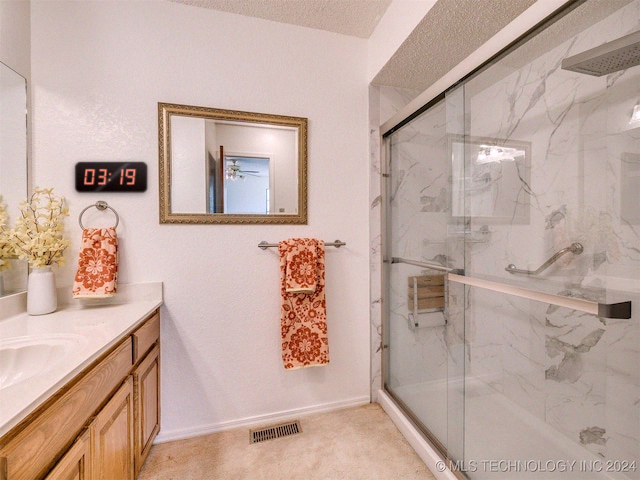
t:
**3:19**
